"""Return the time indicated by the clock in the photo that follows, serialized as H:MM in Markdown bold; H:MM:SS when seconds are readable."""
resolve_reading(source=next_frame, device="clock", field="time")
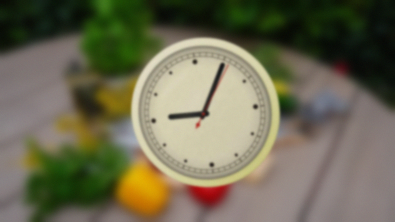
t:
**9:05:06**
